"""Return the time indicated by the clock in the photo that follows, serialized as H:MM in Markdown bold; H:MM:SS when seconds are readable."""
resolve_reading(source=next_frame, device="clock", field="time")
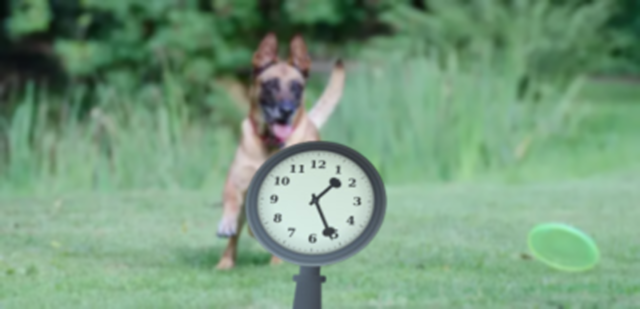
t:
**1:26**
